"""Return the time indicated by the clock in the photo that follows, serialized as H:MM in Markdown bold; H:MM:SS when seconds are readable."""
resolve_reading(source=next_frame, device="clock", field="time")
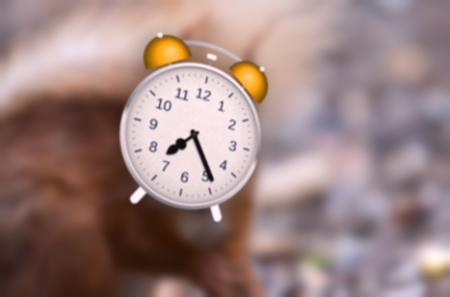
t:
**7:24**
